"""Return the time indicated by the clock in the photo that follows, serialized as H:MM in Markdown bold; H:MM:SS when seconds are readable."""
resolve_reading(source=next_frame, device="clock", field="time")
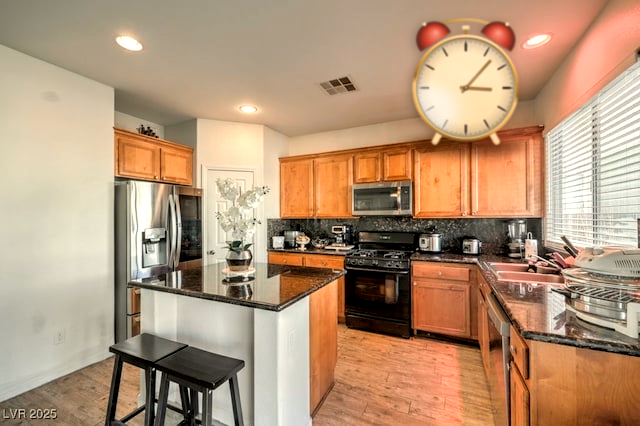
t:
**3:07**
